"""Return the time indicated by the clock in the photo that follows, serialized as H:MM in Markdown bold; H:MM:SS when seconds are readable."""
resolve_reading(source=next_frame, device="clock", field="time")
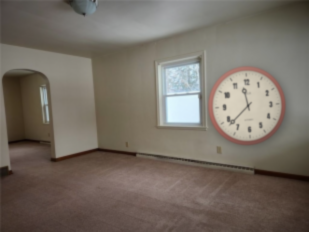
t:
**11:38**
